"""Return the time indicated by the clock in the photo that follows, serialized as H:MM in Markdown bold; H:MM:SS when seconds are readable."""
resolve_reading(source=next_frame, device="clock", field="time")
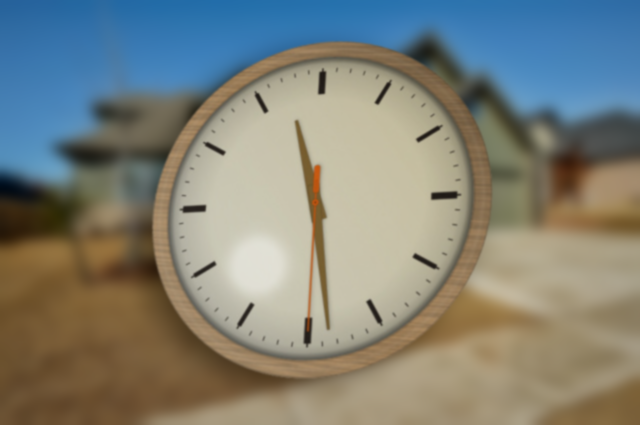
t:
**11:28:30**
